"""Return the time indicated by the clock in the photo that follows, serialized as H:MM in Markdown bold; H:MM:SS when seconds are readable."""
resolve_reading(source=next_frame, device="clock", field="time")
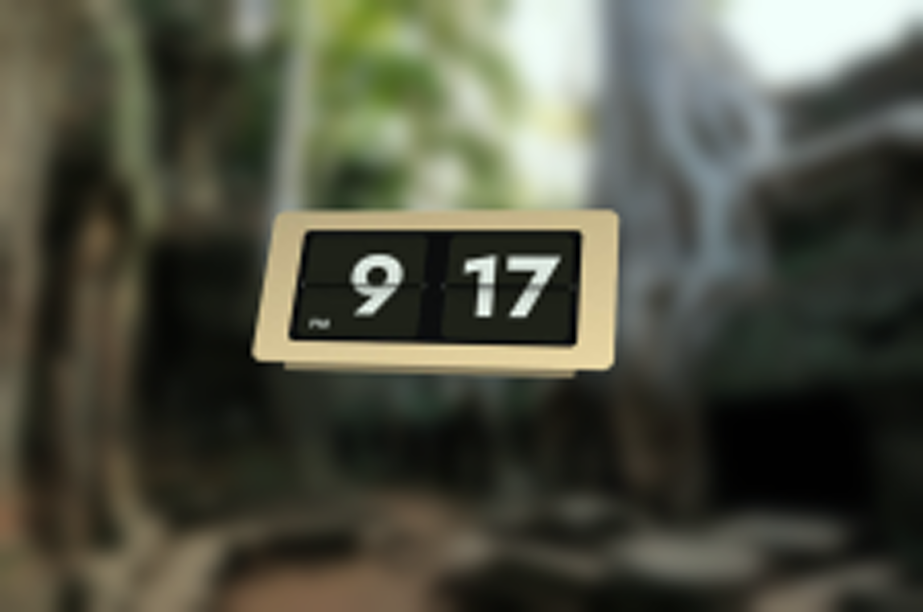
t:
**9:17**
